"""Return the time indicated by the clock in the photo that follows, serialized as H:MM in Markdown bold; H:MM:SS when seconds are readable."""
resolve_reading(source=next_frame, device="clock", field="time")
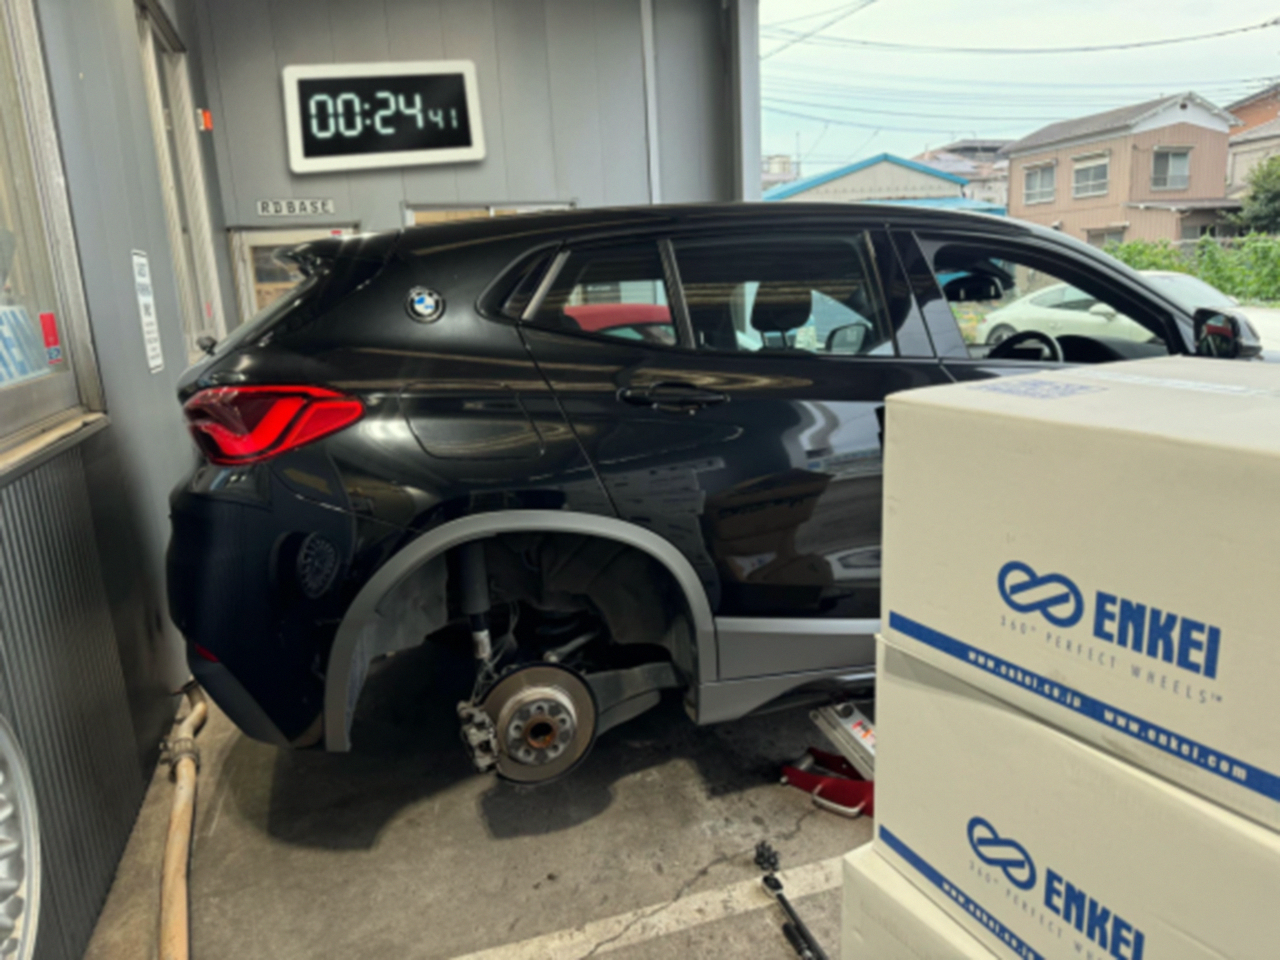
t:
**0:24:41**
